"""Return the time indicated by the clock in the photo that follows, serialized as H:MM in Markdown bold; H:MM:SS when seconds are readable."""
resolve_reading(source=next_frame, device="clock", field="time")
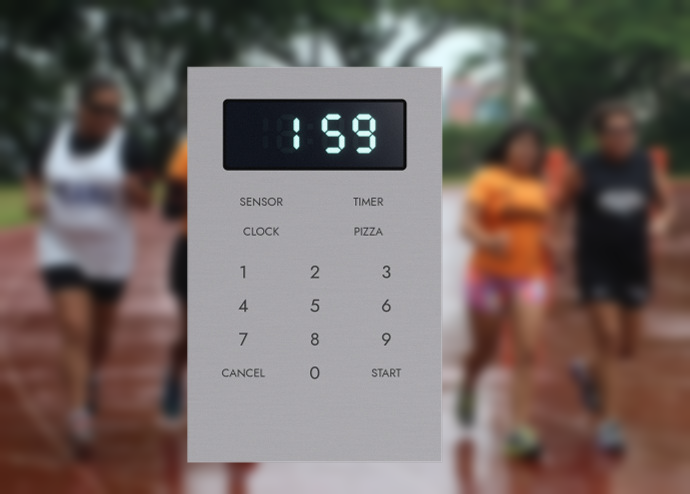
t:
**1:59**
